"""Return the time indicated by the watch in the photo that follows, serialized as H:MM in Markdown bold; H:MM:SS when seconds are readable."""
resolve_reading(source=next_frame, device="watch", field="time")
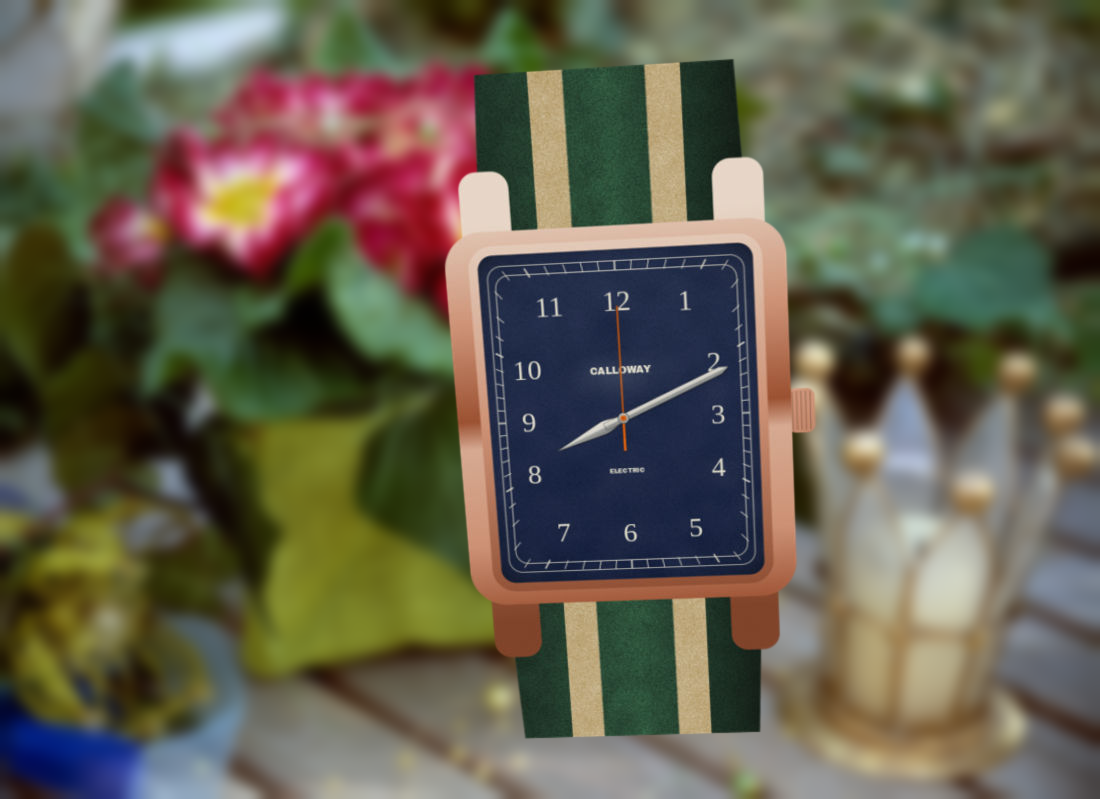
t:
**8:11:00**
